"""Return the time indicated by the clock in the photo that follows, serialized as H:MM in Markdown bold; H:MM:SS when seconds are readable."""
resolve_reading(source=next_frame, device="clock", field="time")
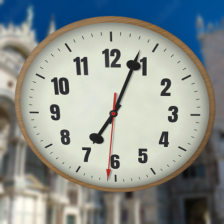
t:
**7:03:31**
